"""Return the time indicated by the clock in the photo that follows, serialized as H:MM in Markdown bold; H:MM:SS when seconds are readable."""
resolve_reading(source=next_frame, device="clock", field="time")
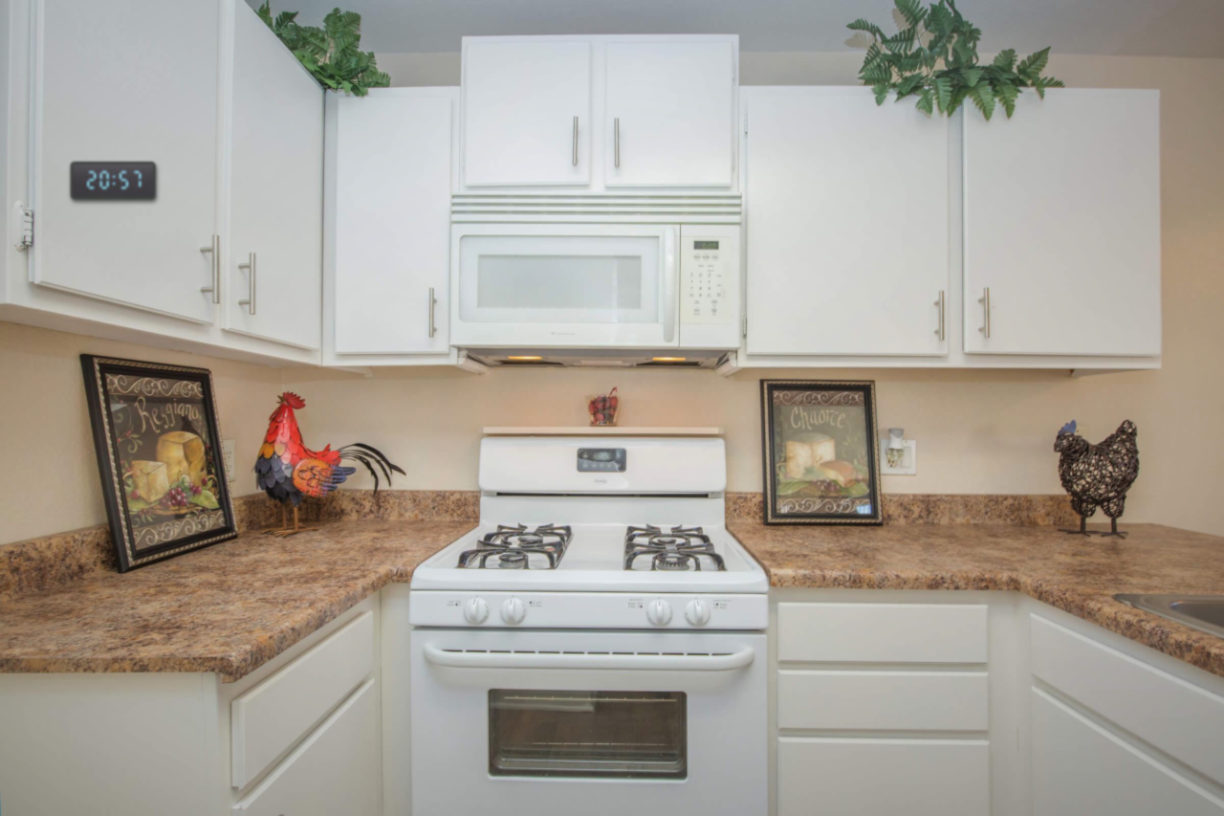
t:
**20:57**
